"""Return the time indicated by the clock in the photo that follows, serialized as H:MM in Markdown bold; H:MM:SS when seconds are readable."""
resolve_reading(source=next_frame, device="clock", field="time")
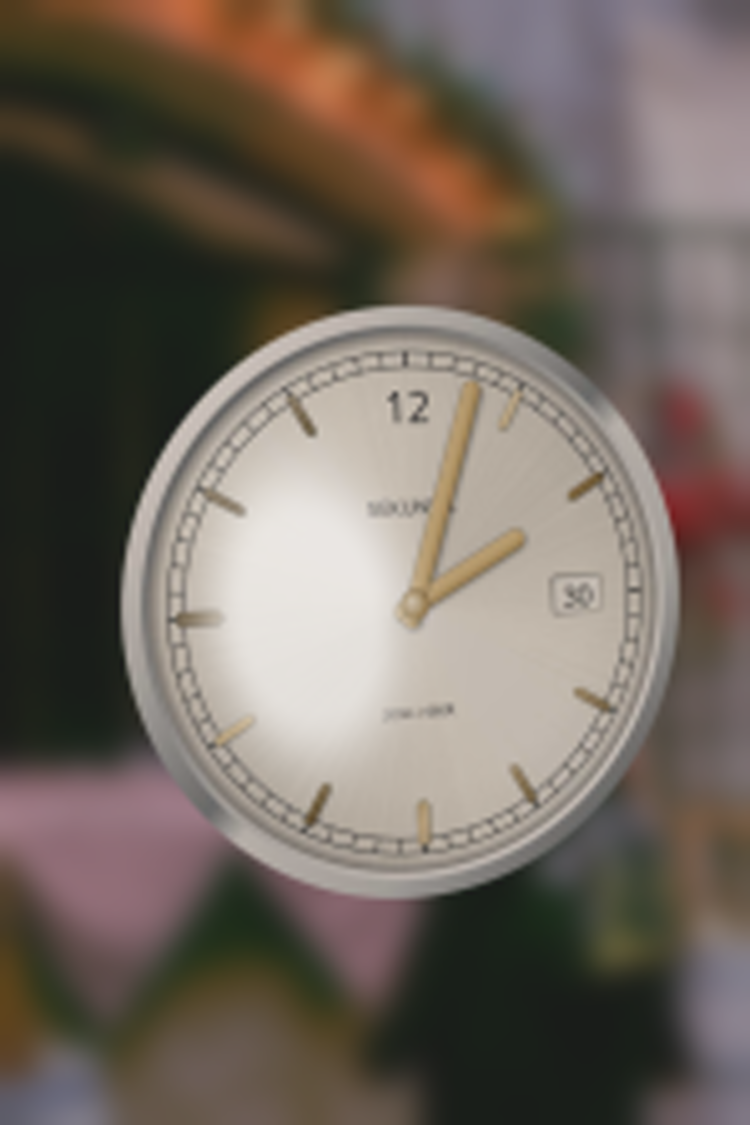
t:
**2:03**
